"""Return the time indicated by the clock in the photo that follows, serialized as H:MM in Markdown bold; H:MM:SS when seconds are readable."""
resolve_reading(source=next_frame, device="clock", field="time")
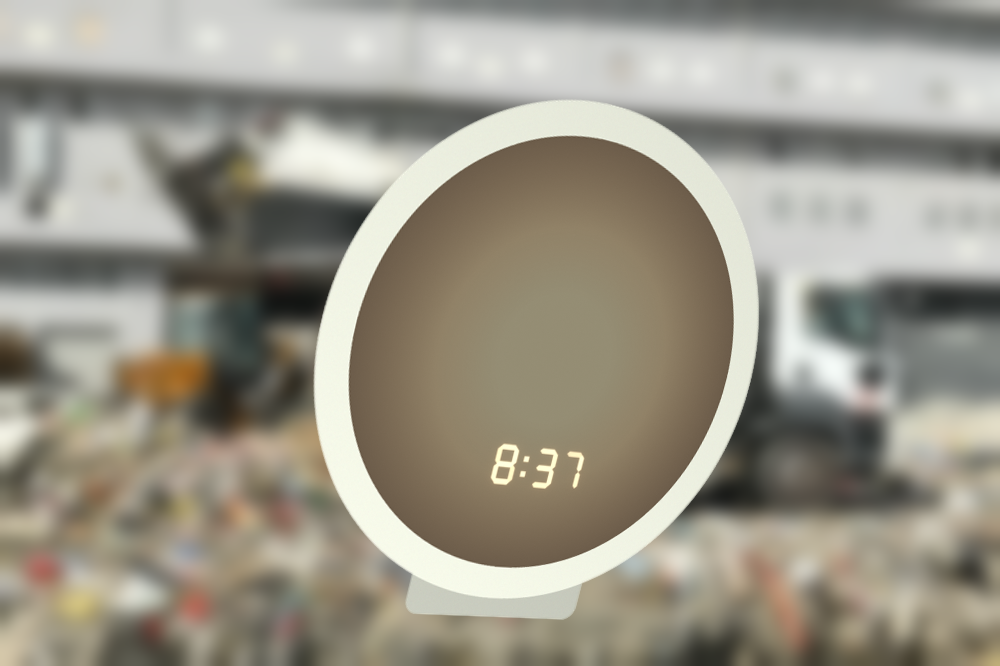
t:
**8:37**
